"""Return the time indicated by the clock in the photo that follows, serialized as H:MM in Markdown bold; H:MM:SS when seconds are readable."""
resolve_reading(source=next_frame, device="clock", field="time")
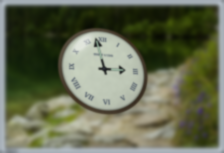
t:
**2:58**
